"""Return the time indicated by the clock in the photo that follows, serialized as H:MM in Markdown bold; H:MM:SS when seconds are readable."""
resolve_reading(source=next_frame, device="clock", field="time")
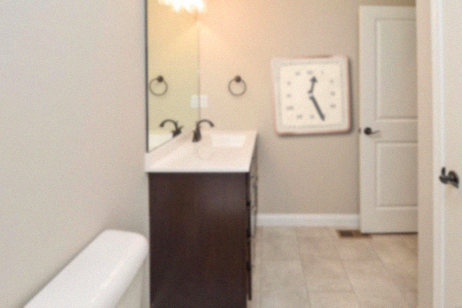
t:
**12:26**
